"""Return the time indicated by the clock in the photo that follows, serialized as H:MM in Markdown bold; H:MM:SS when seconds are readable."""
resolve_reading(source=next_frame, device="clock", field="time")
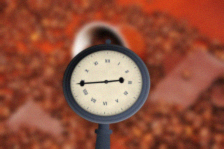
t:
**2:44**
